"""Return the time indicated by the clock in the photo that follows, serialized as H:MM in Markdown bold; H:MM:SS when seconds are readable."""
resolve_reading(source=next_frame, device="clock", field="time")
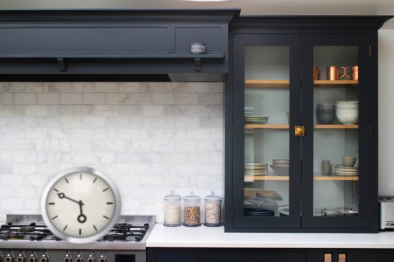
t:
**5:49**
